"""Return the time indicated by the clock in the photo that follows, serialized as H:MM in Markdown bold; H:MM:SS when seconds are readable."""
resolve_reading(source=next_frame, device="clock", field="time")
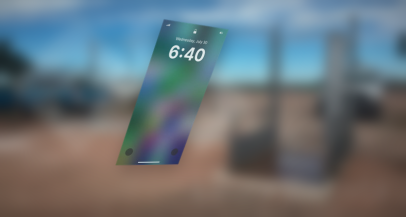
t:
**6:40**
